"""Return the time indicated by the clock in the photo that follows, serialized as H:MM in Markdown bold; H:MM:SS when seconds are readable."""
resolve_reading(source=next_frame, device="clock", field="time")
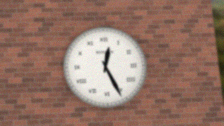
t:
**12:26**
